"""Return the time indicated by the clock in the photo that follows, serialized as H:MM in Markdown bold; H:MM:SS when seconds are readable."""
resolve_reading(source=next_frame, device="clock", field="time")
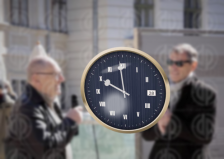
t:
**9:59**
